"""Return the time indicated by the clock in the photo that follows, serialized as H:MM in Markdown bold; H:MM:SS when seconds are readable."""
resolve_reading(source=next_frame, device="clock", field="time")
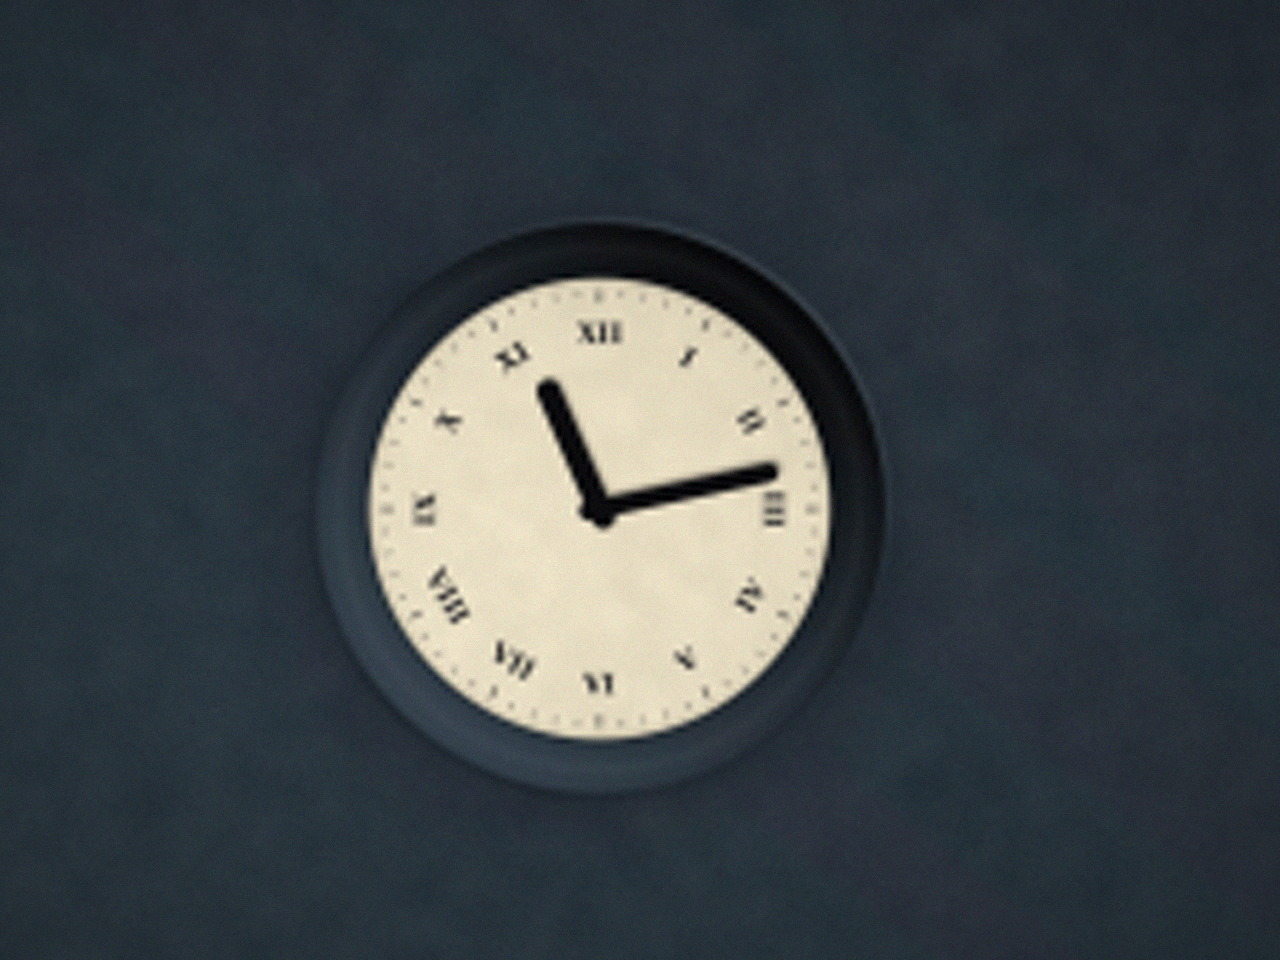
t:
**11:13**
